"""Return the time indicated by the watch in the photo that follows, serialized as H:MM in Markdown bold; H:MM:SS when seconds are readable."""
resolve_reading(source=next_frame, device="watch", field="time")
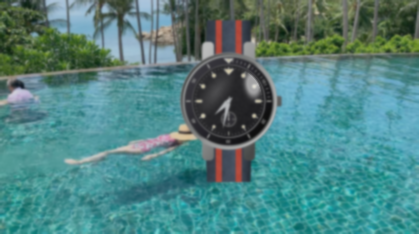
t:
**7:32**
